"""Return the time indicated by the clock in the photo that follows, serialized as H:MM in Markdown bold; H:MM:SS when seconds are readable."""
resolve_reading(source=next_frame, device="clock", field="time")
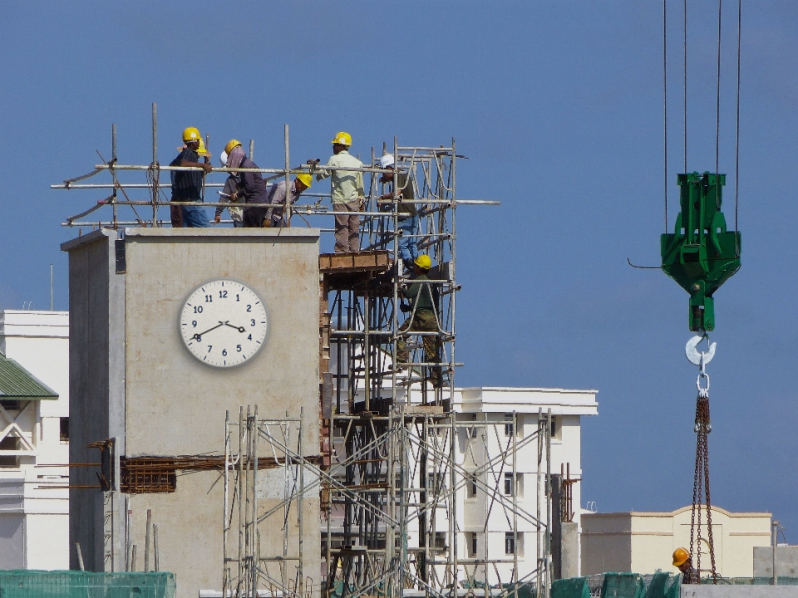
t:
**3:41**
